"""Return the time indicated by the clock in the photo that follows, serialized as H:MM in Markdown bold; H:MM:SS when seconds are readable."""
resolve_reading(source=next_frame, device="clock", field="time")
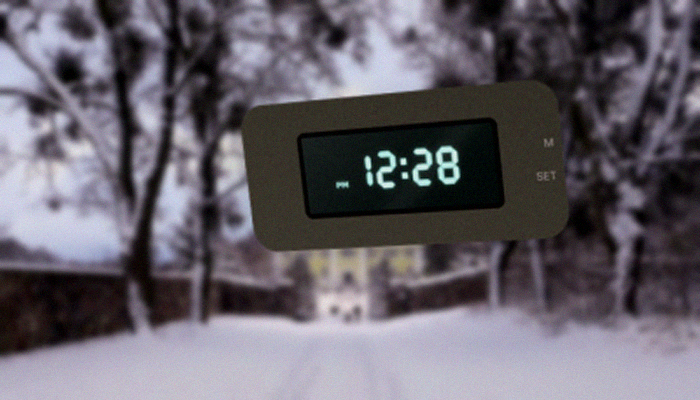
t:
**12:28**
